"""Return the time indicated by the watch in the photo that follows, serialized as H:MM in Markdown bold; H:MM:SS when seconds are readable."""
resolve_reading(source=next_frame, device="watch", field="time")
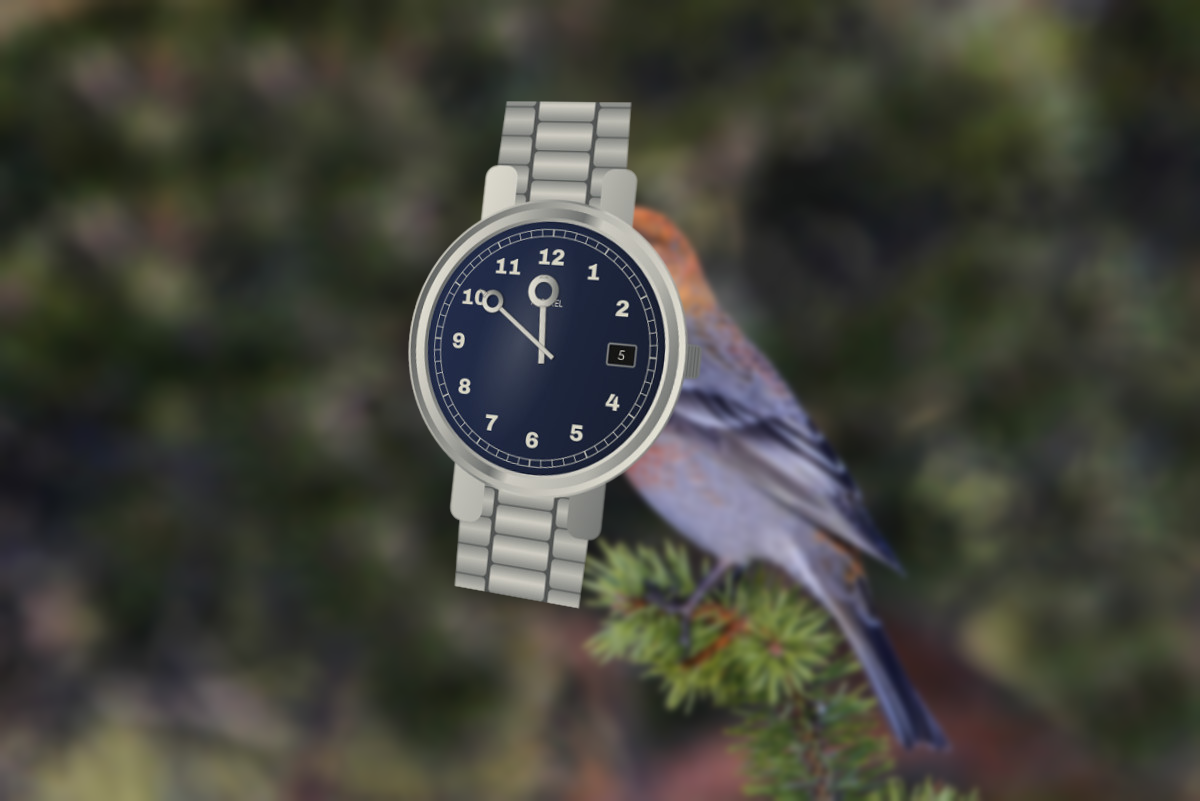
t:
**11:51**
